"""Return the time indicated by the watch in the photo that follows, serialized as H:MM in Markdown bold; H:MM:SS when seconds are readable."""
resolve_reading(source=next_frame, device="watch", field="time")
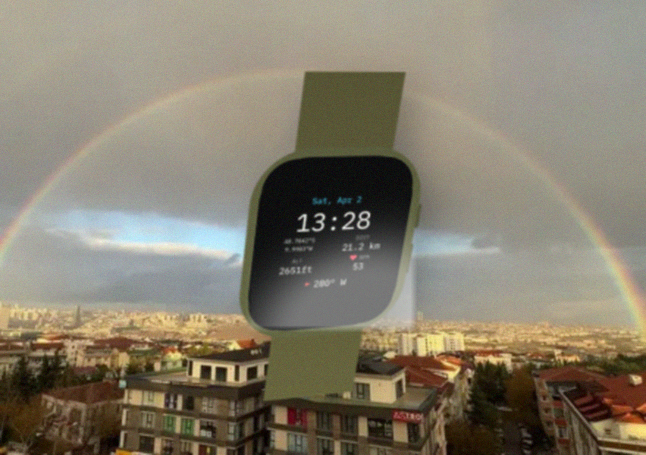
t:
**13:28**
